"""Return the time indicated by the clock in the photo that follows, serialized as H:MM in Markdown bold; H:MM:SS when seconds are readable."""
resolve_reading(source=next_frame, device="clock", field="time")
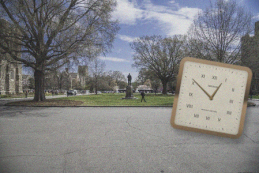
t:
**12:51**
